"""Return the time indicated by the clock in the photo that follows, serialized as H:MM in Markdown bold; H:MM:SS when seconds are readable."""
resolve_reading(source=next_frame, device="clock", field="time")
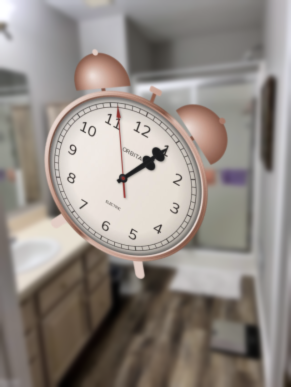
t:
**1:04:56**
